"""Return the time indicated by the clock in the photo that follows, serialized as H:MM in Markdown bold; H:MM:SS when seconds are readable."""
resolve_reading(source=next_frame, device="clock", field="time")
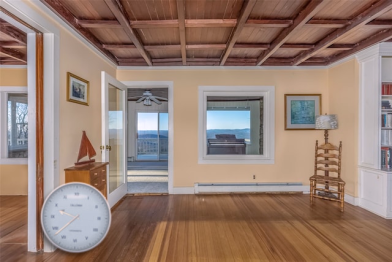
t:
**9:38**
